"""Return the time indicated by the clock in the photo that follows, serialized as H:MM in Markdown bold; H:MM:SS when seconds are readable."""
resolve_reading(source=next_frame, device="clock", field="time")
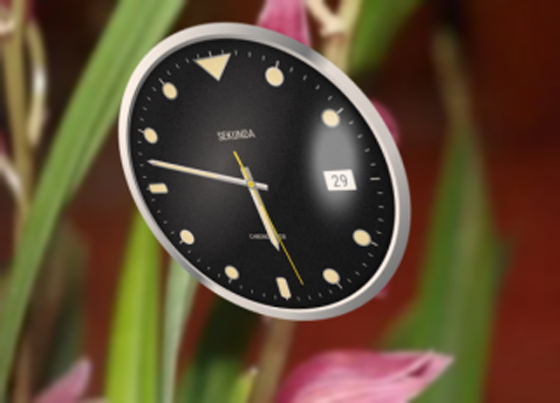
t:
**5:47:28**
